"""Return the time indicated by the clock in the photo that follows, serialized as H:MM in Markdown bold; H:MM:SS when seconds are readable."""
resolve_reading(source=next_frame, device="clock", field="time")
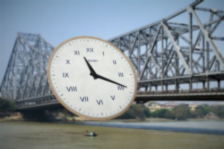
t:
**11:19**
